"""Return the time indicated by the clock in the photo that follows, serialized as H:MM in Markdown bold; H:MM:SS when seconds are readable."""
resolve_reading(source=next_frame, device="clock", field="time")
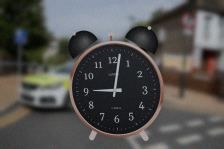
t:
**9:02**
